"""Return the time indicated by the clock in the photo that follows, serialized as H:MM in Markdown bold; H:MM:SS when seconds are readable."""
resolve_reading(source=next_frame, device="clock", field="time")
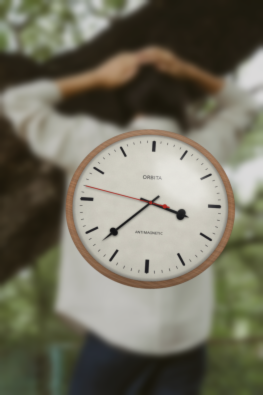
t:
**3:37:47**
